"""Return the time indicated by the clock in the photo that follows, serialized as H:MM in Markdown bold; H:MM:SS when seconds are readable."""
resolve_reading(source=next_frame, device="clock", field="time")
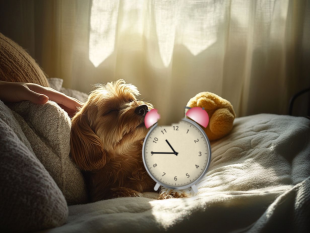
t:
**10:45**
